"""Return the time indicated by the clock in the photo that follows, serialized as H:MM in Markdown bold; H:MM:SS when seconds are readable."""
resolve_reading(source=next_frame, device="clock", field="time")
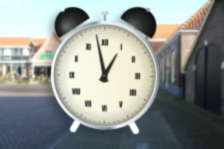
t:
**12:58**
